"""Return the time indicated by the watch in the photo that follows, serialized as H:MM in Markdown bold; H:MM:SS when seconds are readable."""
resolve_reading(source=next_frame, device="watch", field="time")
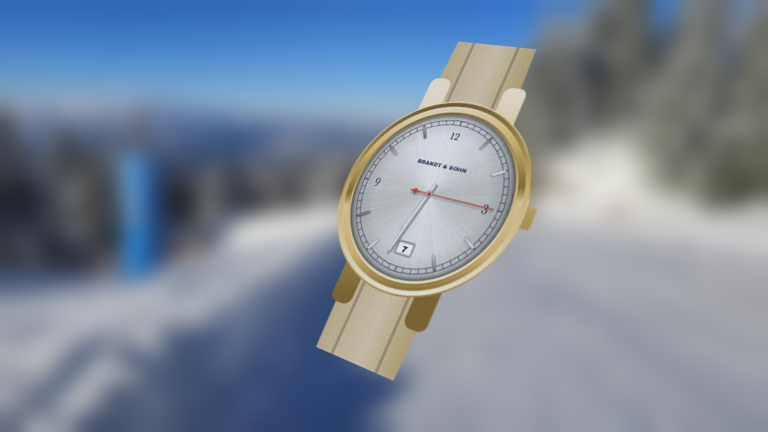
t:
**6:32:15**
